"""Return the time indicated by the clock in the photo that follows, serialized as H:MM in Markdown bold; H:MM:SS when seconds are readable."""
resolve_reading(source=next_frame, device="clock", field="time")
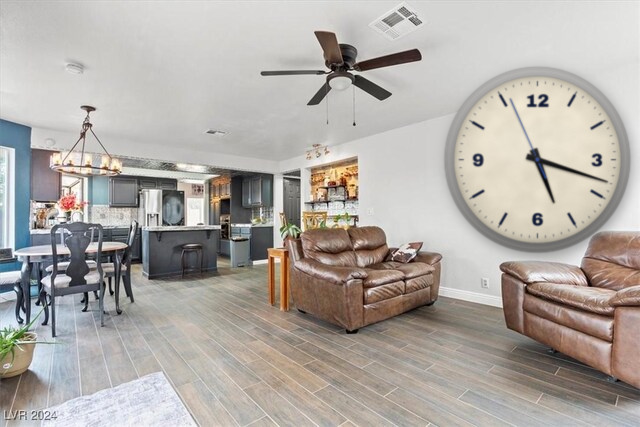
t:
**5:17:56**
